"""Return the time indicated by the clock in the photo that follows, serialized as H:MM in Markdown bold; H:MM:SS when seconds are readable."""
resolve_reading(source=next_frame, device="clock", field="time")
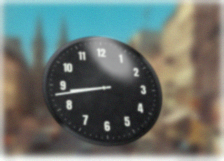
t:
**8:43**
